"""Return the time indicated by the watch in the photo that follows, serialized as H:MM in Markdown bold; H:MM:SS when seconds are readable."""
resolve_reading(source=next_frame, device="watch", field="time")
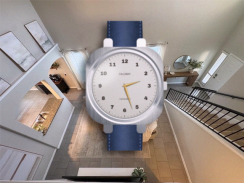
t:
**2:27**
